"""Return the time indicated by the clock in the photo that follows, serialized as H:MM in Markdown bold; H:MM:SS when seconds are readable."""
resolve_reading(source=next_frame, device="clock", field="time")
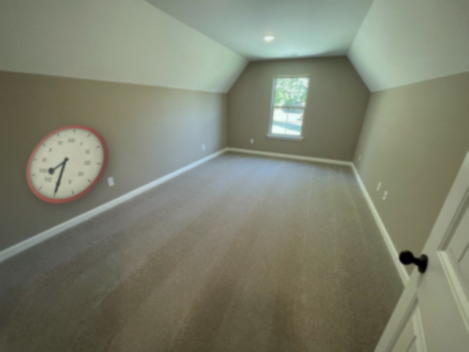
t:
**7:30**
